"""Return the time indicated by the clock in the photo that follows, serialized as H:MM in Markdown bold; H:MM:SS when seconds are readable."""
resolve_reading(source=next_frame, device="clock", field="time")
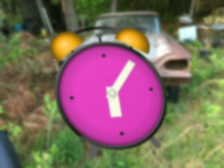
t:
**6:07**
